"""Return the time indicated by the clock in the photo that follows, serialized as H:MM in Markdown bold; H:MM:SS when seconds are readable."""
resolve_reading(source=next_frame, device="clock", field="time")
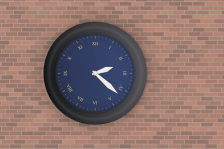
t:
**2:22**
